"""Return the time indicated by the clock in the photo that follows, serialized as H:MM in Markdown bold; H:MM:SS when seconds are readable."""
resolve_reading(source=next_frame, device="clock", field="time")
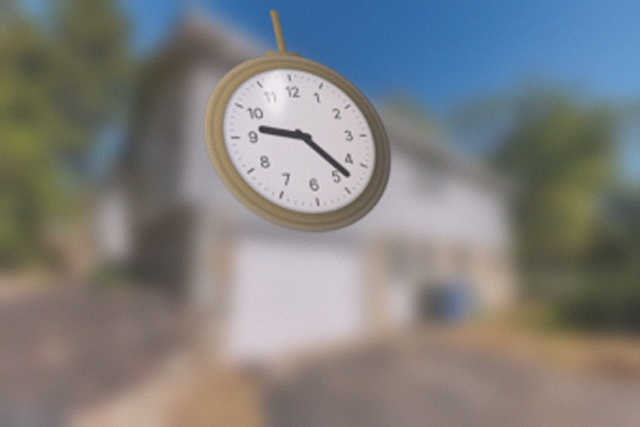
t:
**9:23**
